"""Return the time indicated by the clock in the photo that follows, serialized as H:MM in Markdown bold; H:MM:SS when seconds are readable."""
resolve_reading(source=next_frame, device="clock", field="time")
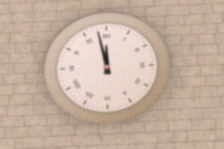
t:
**11:58**
